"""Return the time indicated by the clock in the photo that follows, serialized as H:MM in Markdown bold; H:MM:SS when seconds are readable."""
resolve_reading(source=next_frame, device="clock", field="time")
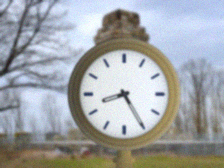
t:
**8:25**
